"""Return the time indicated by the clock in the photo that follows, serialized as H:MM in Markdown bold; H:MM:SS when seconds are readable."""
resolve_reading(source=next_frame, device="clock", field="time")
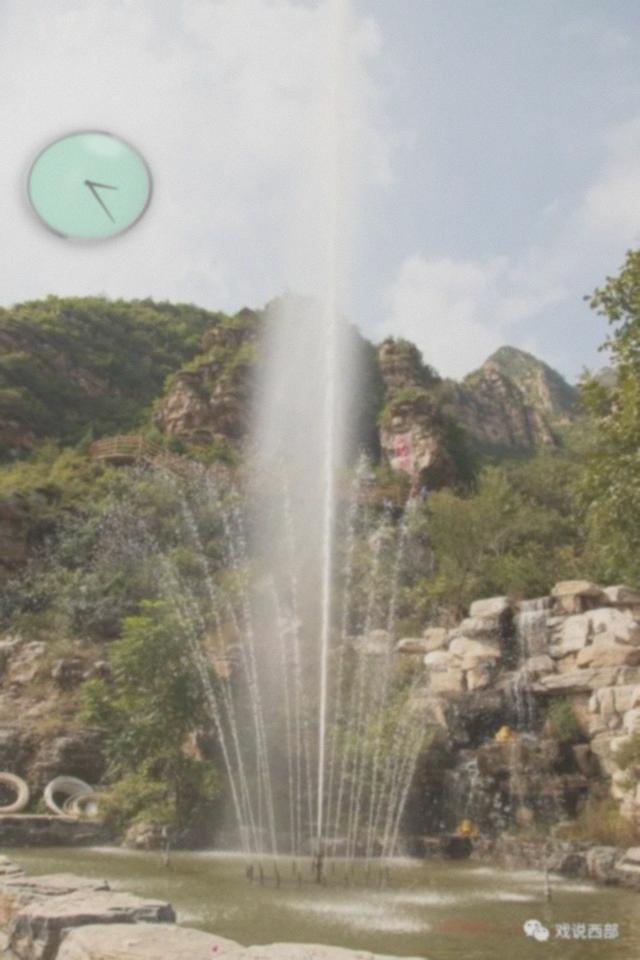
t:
**3:25**
